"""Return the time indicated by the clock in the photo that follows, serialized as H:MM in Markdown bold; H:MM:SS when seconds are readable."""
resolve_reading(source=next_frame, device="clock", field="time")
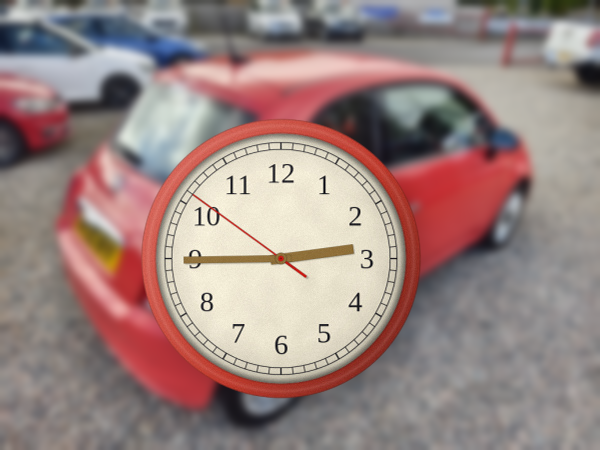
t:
**2:44:51**
